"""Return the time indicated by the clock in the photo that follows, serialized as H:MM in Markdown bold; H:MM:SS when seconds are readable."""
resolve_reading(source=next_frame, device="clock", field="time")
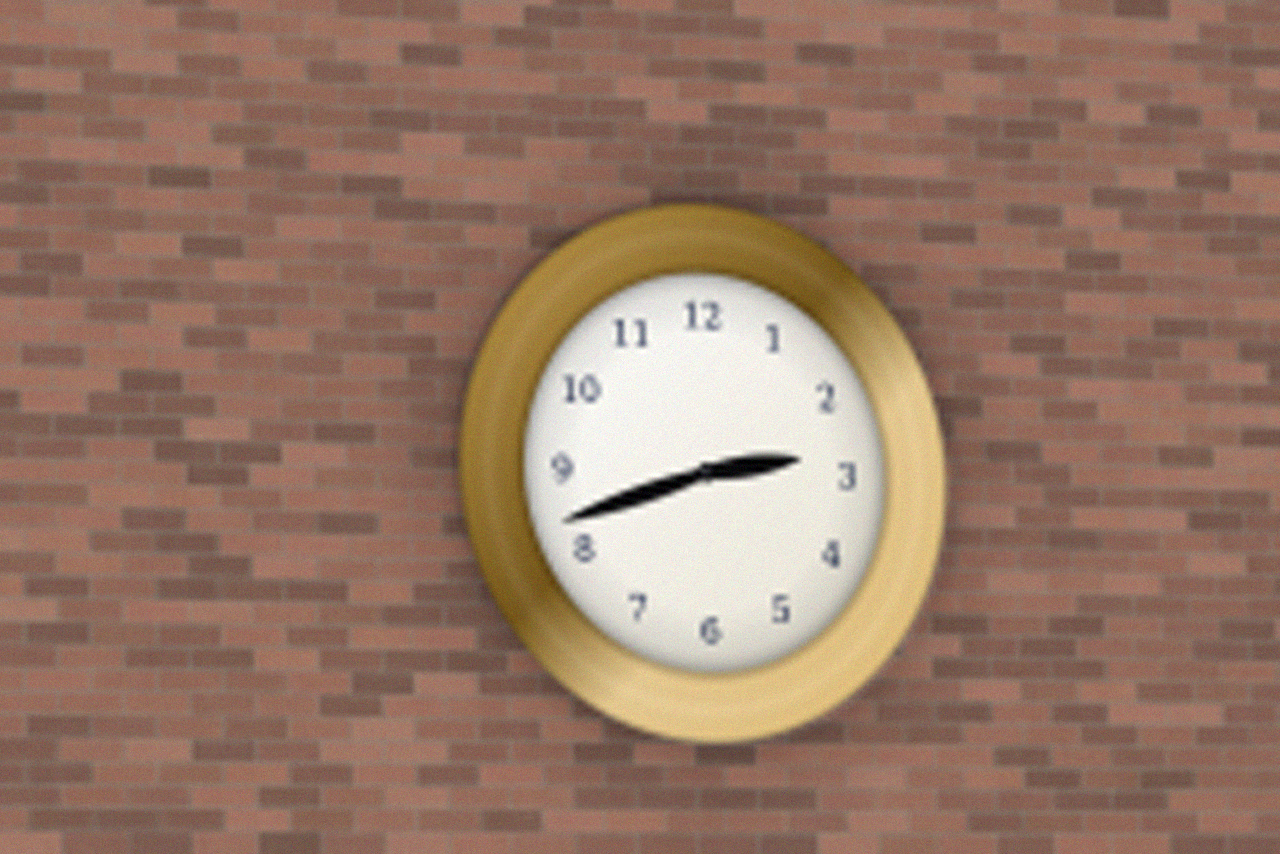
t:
**2:42**
